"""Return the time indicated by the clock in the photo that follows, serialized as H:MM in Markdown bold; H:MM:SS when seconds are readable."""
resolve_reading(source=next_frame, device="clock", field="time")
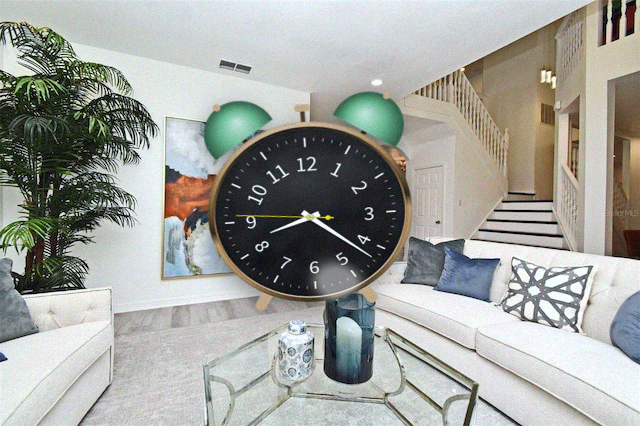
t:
**8:21:46**
